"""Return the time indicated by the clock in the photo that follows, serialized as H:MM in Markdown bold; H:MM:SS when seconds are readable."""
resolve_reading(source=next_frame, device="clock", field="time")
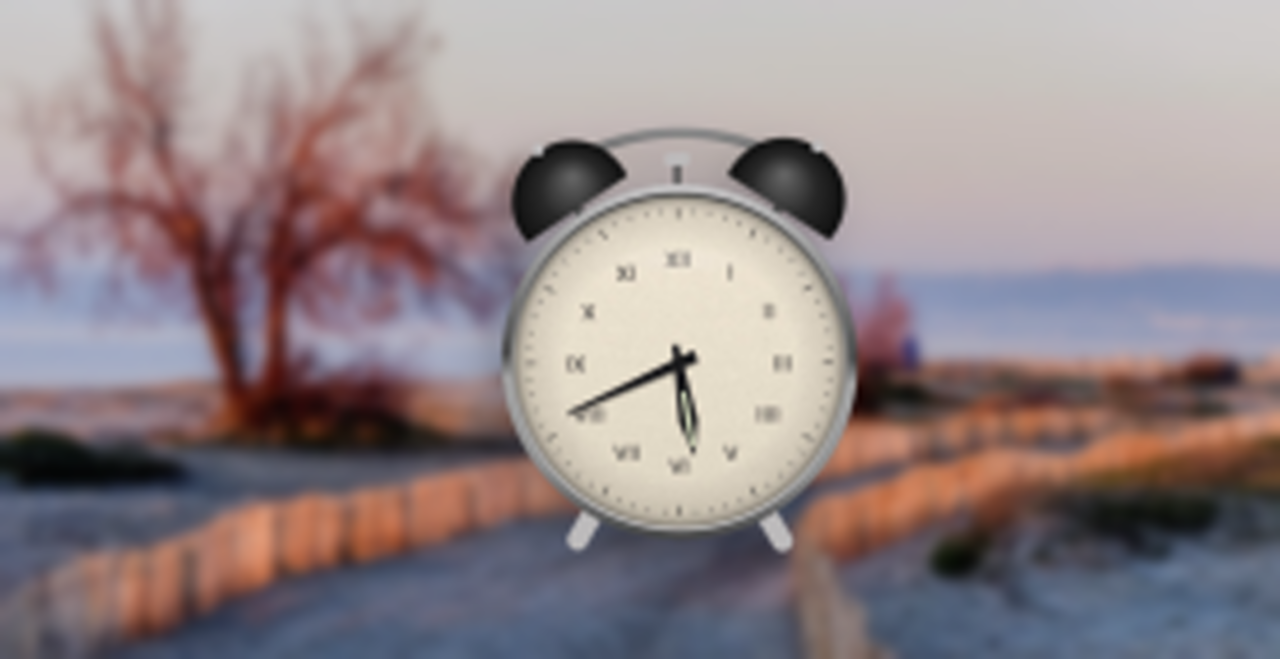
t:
**5:41**
